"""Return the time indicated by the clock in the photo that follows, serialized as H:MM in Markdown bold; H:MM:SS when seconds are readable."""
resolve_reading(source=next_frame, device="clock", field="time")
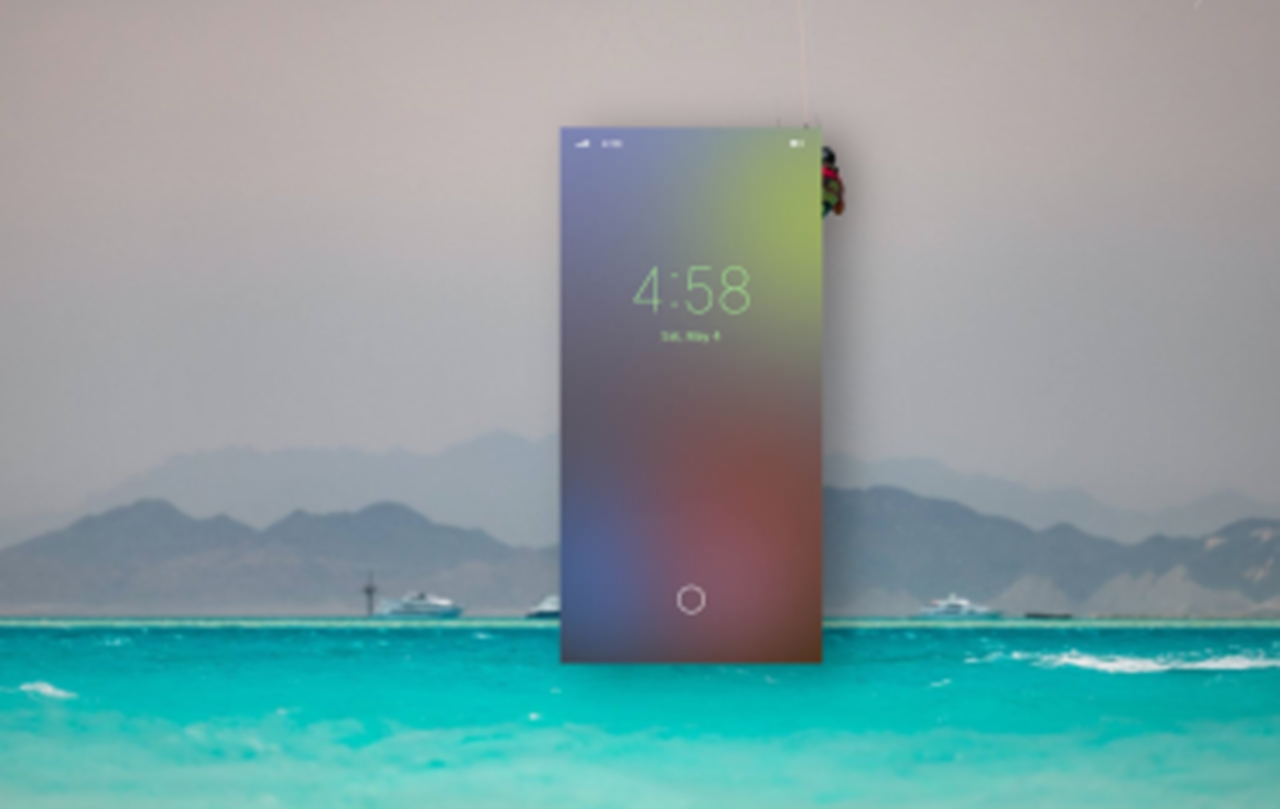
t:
**4:58**
